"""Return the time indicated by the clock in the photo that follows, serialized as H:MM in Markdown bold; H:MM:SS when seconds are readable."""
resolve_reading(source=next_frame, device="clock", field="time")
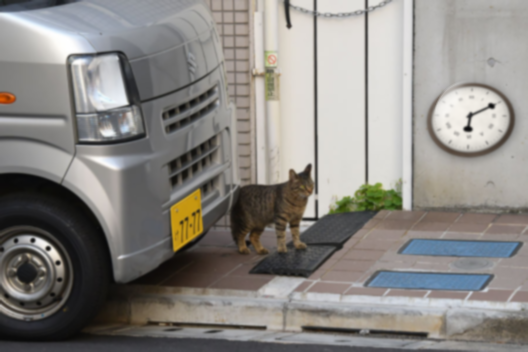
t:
**6:10**
